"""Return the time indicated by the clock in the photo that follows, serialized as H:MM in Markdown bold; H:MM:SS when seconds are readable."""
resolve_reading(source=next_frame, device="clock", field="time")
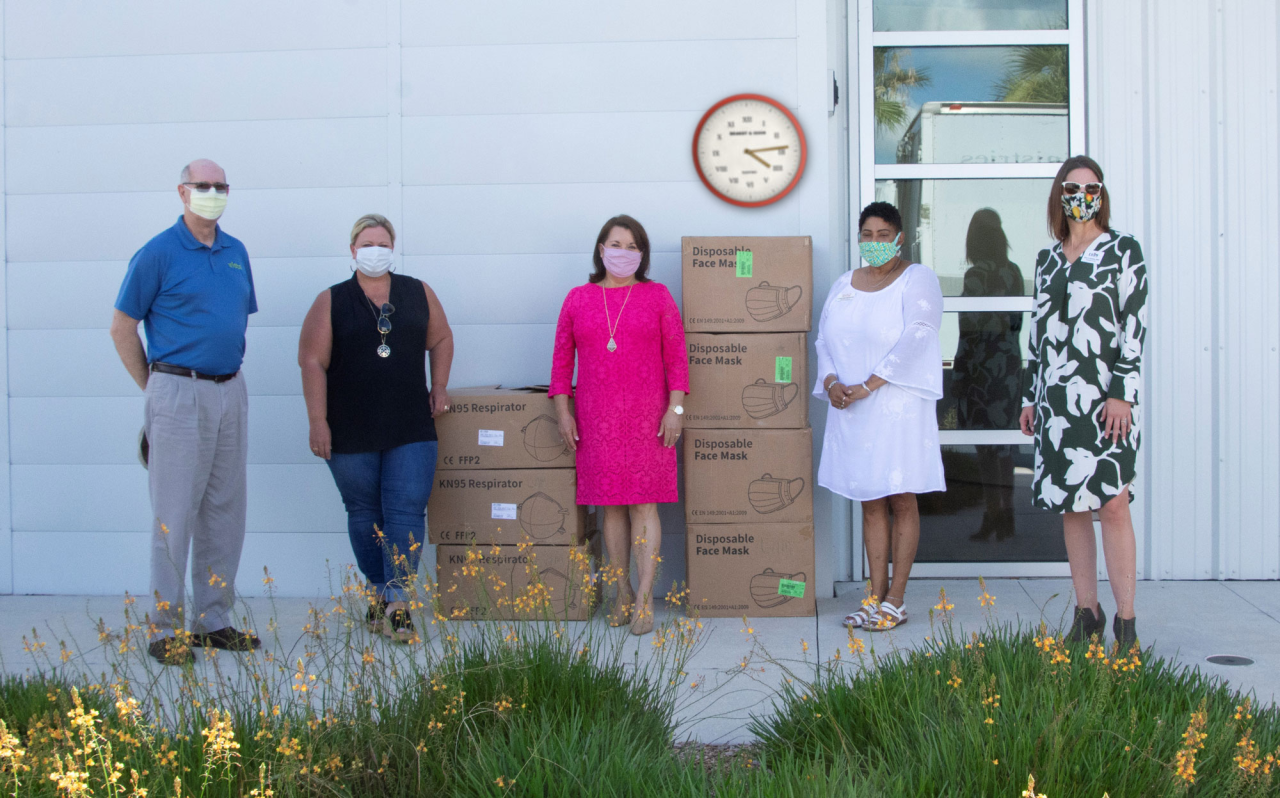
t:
**4:14**
